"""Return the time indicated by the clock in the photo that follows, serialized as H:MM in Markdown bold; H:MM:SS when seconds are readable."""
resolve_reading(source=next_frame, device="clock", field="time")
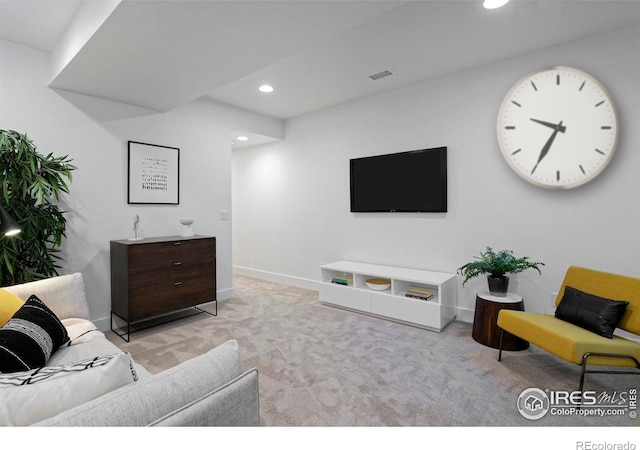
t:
**9:35**
